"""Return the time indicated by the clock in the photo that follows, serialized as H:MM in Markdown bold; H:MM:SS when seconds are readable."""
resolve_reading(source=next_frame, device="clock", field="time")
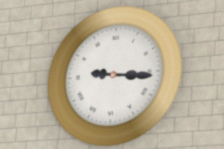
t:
**9:16**
